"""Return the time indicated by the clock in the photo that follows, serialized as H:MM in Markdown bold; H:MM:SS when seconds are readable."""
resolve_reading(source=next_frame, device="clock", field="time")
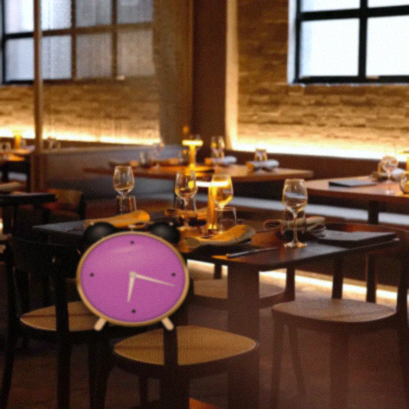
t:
**6:18**
